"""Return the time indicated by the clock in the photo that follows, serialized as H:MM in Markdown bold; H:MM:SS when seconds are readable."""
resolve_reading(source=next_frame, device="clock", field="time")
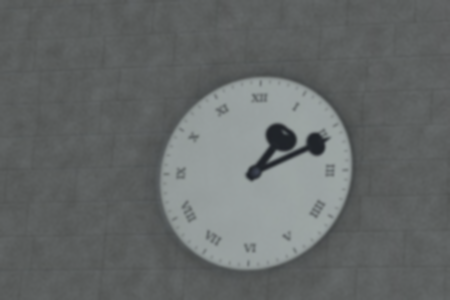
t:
**1:11**
